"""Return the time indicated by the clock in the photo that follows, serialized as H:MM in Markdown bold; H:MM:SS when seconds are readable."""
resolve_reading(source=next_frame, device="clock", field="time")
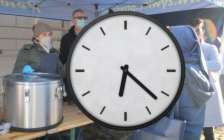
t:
**6:22**
